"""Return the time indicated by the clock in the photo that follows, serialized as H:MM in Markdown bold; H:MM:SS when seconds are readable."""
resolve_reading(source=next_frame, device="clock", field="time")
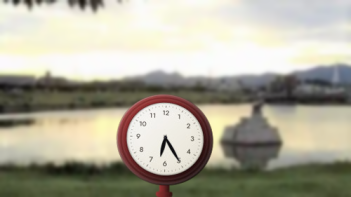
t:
**6:25**
